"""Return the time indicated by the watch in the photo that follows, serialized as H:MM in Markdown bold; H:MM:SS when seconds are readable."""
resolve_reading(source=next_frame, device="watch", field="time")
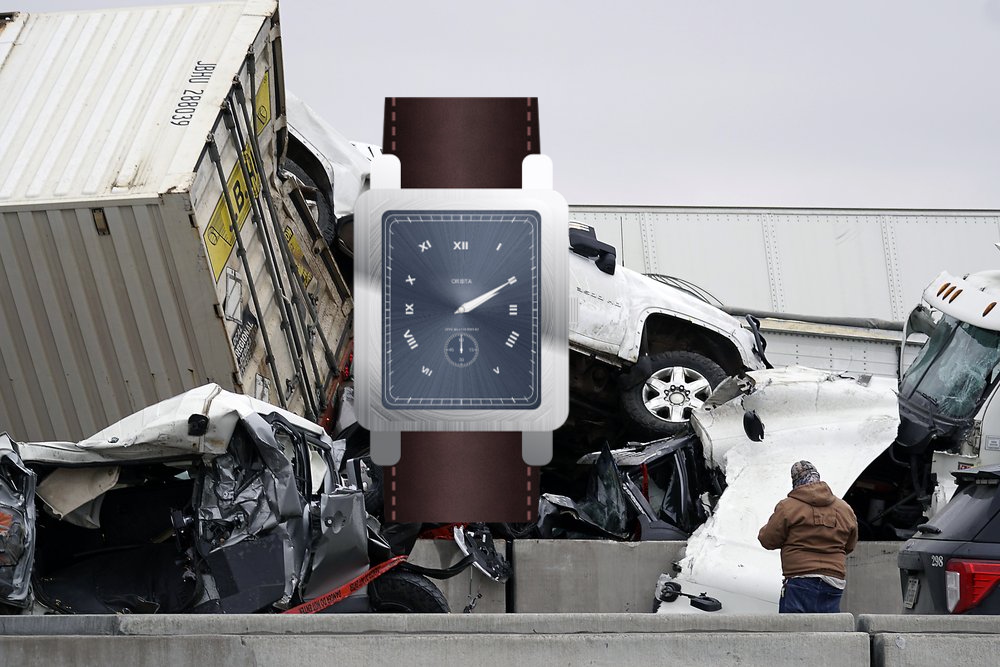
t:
**2:10**
